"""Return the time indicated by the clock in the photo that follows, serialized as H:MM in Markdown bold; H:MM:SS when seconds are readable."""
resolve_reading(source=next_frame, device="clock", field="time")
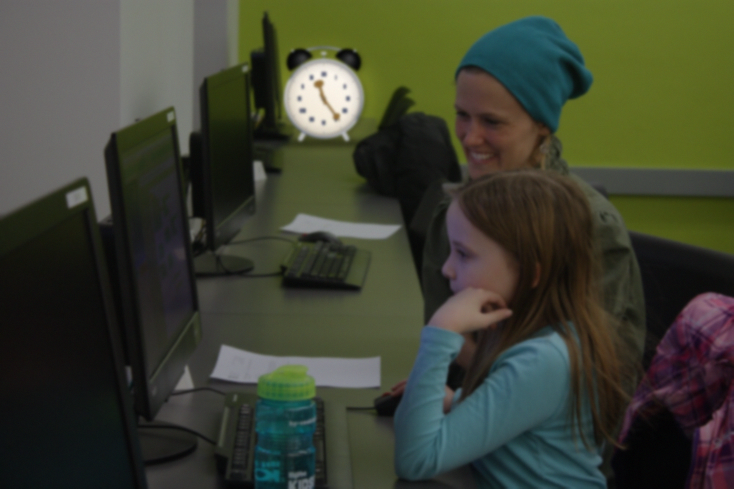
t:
**11:24**
